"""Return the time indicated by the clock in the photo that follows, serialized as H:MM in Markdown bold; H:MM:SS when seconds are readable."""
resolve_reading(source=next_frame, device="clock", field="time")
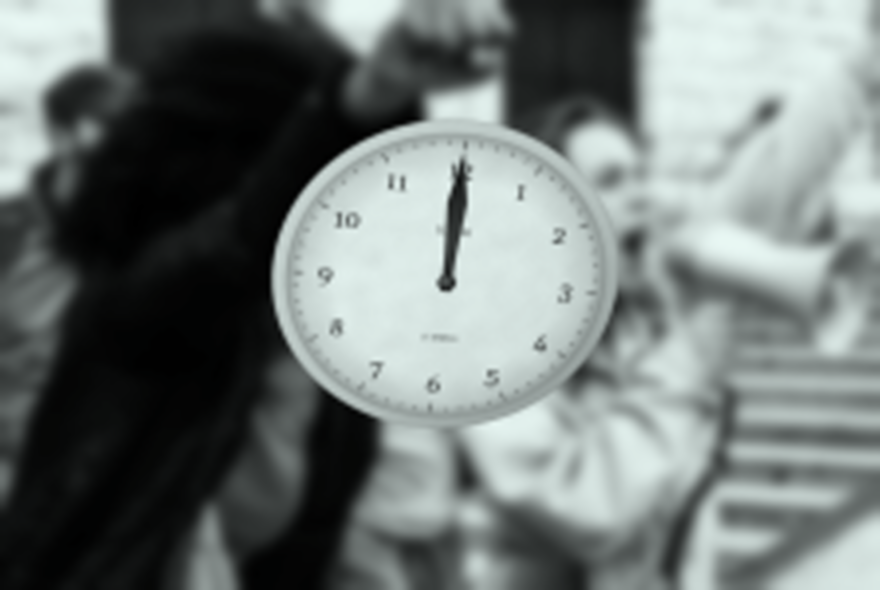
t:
**12:00**
